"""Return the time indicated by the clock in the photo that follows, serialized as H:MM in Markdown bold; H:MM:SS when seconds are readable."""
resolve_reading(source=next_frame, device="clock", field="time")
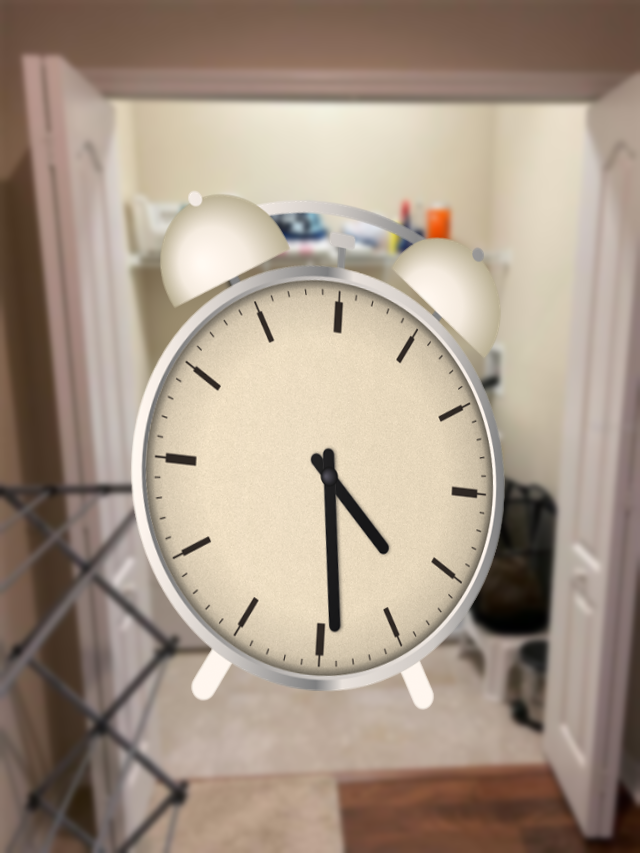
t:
**4:29**
